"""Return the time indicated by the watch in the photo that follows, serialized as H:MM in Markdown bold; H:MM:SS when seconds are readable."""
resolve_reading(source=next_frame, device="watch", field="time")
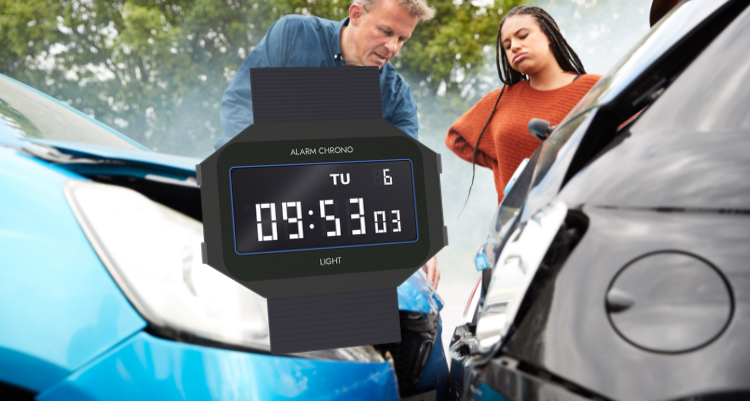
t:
**9:53:03**
